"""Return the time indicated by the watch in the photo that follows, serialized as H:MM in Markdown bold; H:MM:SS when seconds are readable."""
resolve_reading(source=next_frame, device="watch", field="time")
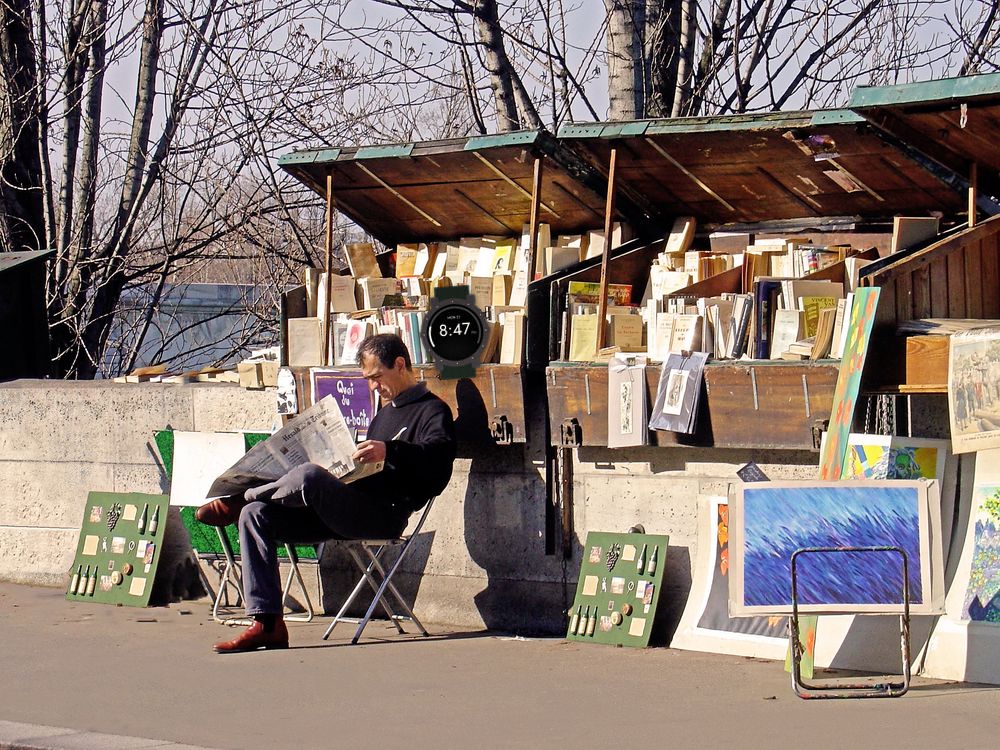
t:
**8:47**
